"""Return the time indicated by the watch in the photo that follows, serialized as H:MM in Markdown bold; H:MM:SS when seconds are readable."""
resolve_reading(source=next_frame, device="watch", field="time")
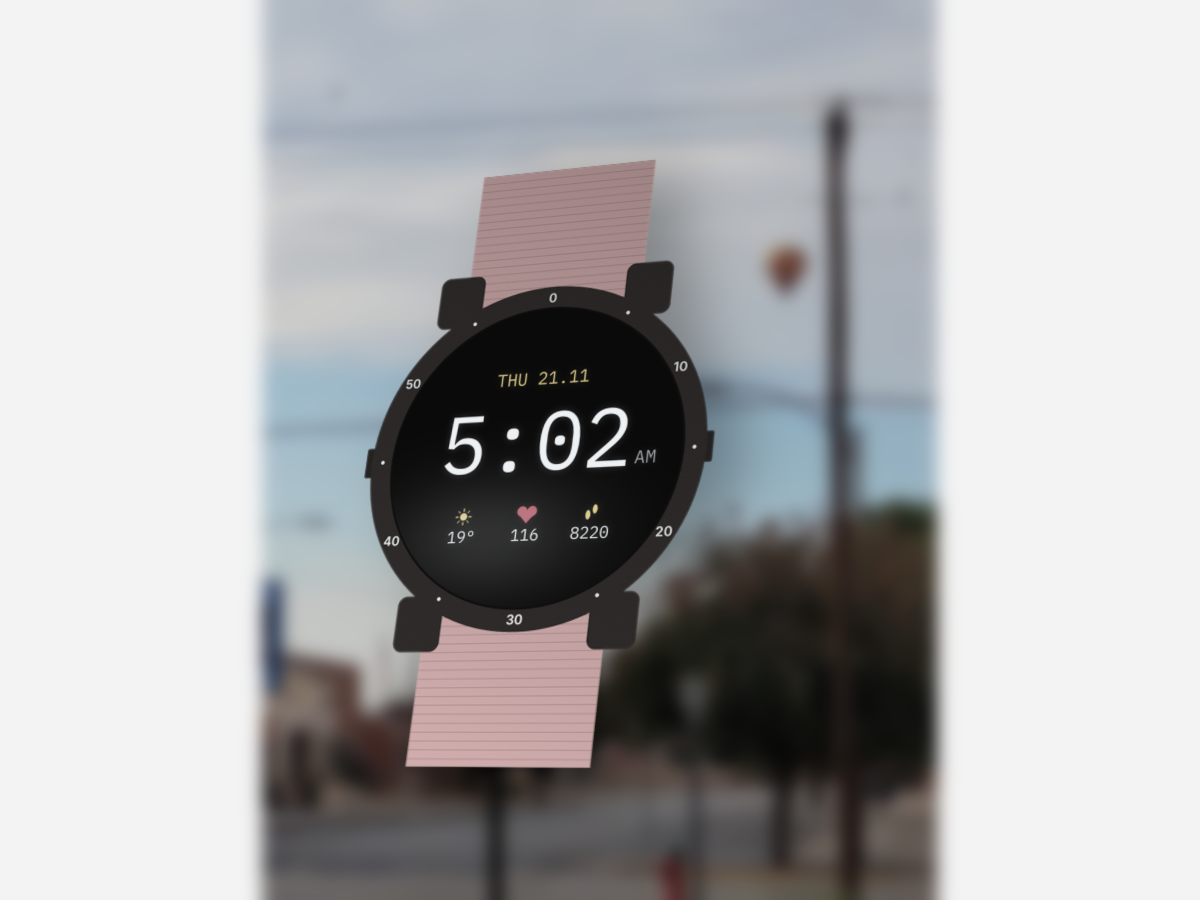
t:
**5:02**
